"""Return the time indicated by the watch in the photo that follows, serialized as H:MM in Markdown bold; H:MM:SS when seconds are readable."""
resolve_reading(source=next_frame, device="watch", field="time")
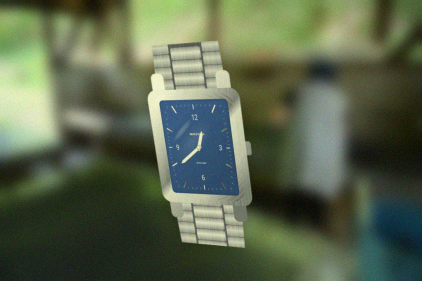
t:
**12:39**
